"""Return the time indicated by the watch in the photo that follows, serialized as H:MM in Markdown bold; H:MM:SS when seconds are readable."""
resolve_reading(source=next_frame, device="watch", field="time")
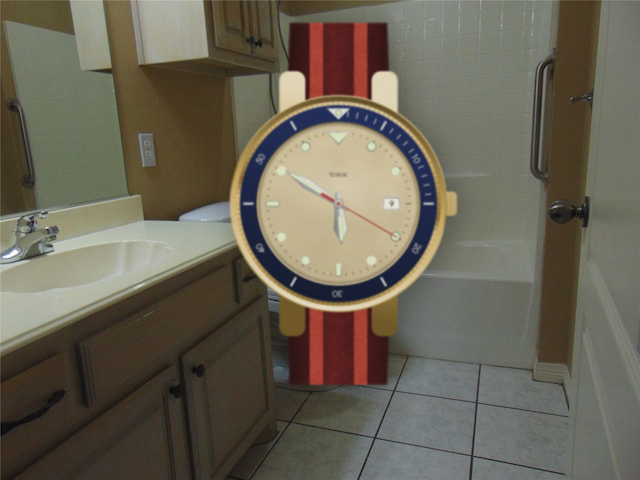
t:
**5:50:20**
